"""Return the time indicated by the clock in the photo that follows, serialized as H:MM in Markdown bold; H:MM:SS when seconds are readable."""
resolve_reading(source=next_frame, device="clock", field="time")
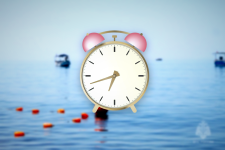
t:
**6:42**
